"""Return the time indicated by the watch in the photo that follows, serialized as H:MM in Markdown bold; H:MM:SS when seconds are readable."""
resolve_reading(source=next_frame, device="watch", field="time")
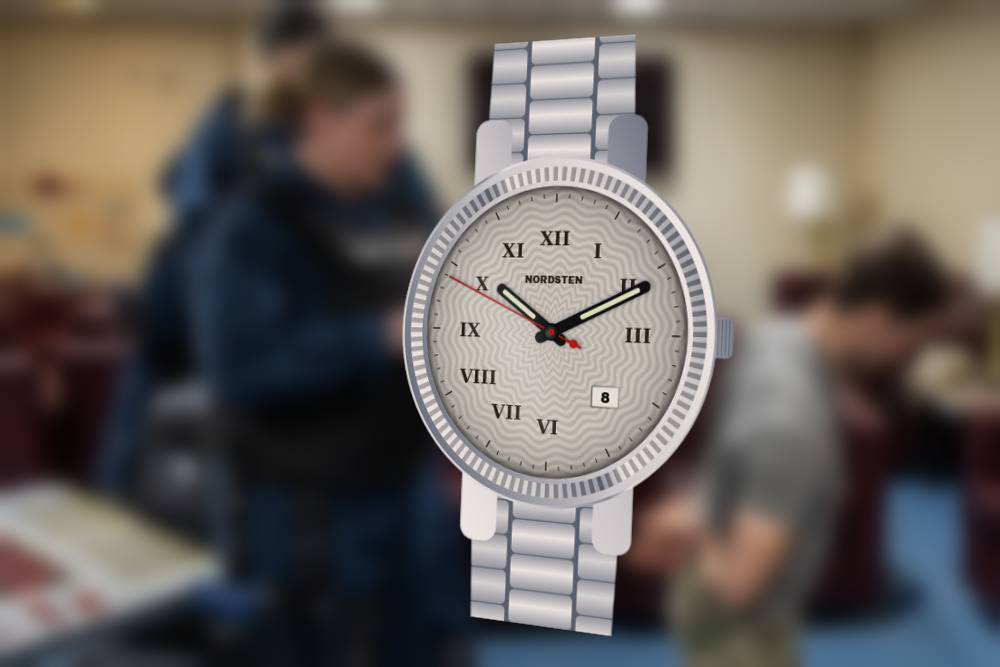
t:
**10:10:49**
